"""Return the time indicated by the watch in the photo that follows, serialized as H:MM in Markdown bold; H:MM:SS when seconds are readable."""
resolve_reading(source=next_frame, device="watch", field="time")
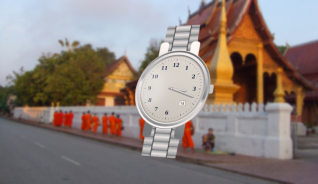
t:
**3:18**
